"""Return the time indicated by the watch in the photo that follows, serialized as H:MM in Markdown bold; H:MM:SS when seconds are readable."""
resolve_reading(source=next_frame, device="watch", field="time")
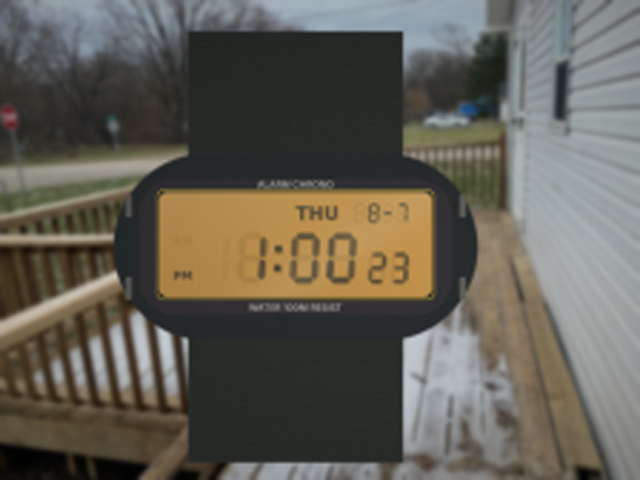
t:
**1:00:23**
